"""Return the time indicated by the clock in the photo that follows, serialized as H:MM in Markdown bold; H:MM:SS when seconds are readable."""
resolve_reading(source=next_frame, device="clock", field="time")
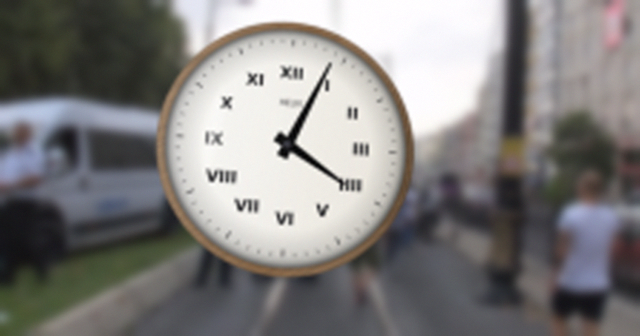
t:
**4:04**
